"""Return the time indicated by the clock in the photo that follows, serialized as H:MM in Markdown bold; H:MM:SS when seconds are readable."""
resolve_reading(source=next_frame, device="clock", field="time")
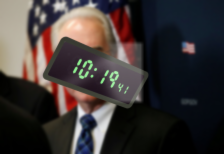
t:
**10:19:41**
